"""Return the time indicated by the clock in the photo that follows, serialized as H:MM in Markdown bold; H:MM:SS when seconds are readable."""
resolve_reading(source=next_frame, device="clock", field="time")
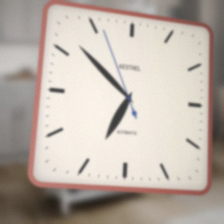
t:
**6:51:56**
